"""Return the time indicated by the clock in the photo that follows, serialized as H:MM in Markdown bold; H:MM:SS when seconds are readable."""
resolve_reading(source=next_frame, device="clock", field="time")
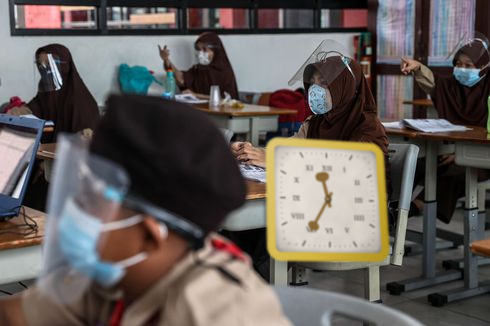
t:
**11:35**
